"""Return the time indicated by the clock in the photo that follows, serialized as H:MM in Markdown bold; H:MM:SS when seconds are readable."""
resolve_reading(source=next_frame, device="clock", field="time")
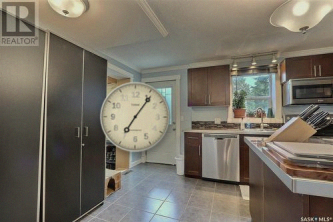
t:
**7:06**
